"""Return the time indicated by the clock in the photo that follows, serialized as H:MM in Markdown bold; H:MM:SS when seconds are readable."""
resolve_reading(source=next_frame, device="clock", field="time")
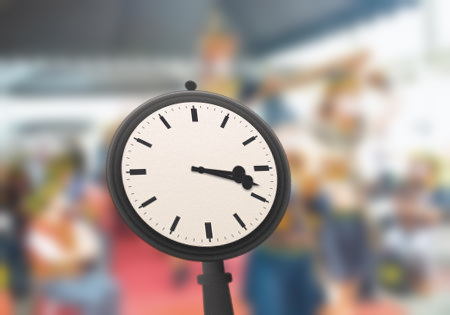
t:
**3:18**
